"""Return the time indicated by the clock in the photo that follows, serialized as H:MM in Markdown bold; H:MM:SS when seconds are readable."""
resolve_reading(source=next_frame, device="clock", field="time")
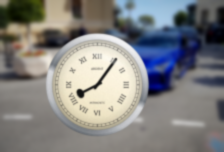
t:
**8:06**
